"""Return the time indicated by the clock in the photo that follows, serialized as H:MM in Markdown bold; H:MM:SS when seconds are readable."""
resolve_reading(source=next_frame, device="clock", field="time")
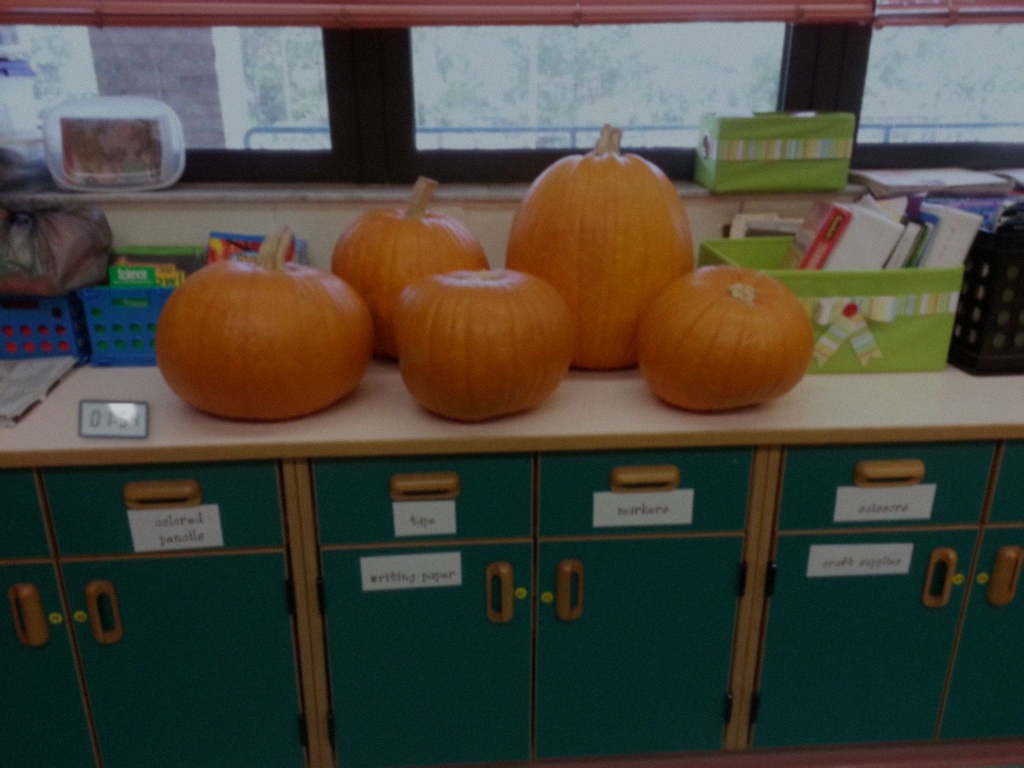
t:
**1:54**
